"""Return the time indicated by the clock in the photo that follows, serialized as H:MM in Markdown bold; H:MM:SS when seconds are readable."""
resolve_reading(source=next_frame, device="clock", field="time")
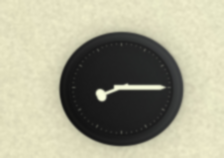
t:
**8:15**
